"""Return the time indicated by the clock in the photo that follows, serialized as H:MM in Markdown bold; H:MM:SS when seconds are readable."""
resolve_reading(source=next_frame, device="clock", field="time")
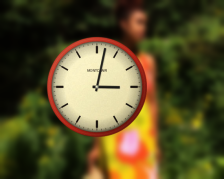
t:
**3:02**
